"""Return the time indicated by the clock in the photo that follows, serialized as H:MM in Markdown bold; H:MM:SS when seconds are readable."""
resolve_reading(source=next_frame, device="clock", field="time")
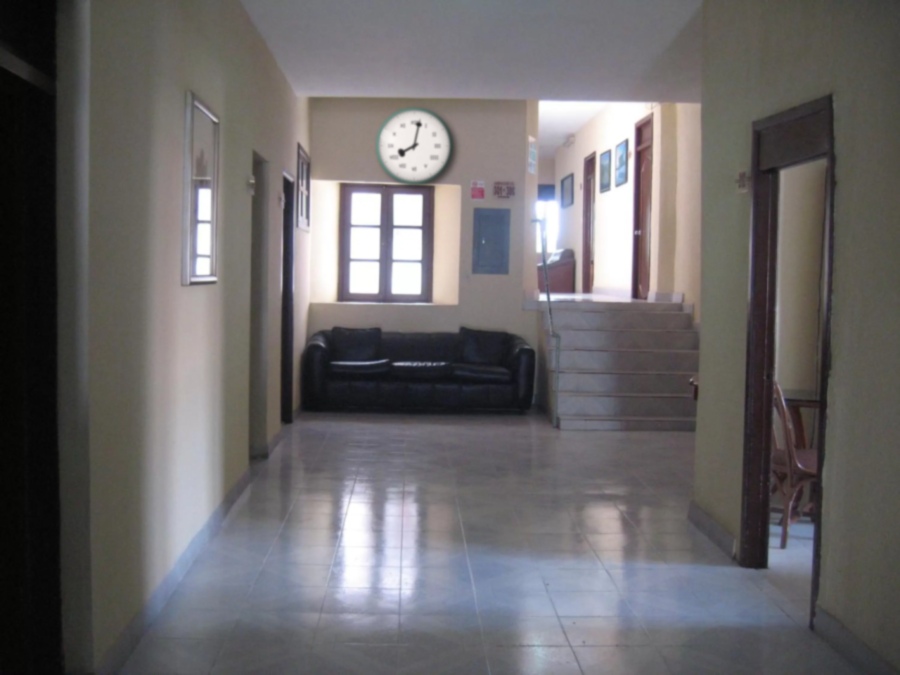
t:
**8:02**
